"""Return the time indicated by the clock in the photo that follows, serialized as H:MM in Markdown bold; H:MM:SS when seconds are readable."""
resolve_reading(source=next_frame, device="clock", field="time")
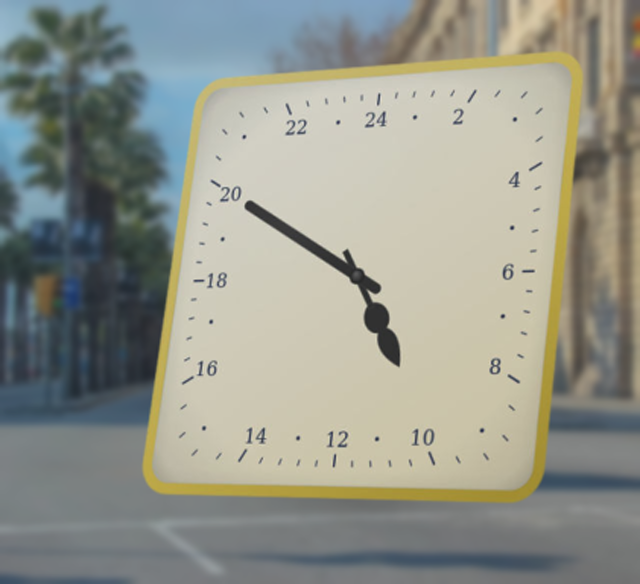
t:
**9:50**
